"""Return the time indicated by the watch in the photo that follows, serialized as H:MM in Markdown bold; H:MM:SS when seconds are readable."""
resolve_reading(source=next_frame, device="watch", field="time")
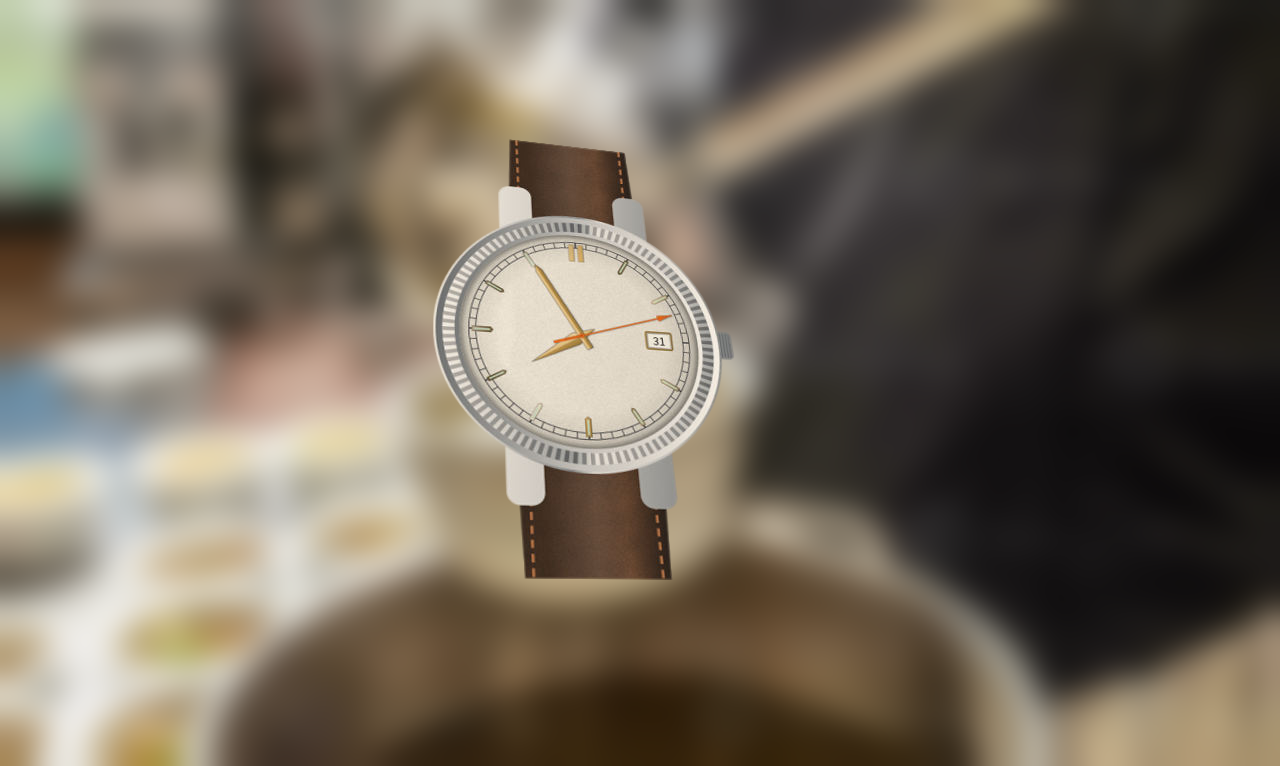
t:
**7:55:12**
